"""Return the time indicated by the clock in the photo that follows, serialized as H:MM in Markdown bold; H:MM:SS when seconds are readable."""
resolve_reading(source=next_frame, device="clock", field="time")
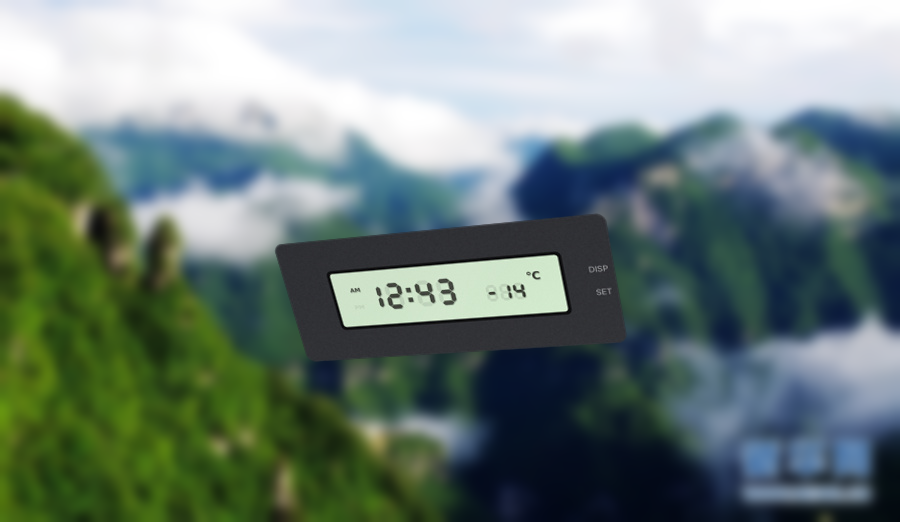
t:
**12:43**
